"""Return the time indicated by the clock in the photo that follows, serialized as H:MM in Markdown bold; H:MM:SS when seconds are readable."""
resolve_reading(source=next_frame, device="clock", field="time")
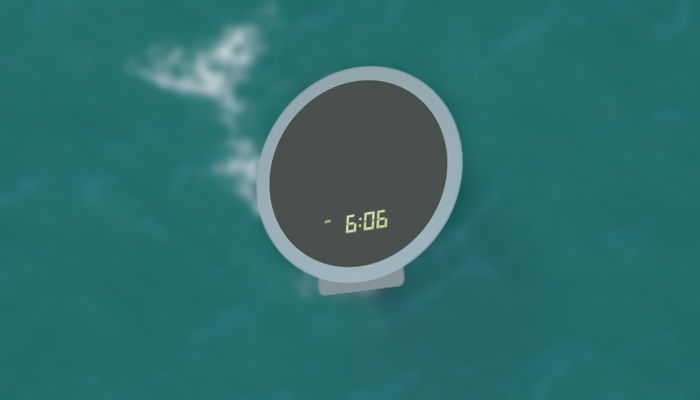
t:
**6:06**
